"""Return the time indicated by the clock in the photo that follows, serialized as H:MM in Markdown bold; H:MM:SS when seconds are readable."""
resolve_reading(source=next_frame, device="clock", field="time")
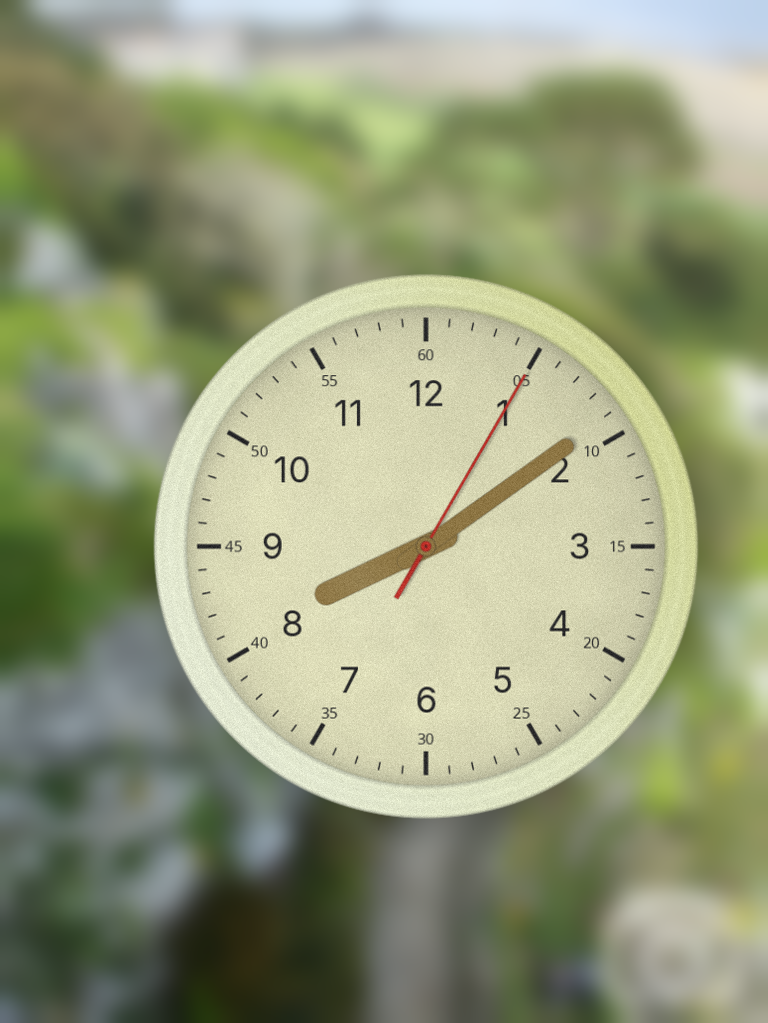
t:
**8:09:05**
